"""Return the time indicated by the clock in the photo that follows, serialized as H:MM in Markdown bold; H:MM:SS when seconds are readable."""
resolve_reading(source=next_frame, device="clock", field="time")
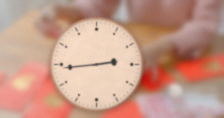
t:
**2:44**
